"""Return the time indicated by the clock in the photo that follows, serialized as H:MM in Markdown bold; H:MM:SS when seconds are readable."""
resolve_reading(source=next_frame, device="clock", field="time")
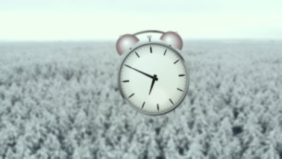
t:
**6:50**
